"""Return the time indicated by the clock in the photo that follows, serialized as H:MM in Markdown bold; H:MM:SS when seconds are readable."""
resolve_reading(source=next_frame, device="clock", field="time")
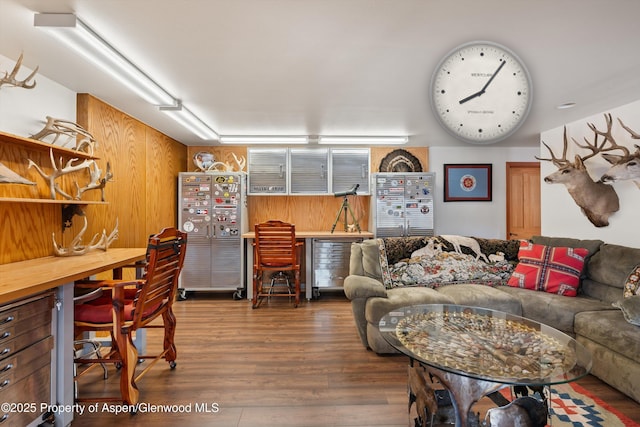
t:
**8:06**
